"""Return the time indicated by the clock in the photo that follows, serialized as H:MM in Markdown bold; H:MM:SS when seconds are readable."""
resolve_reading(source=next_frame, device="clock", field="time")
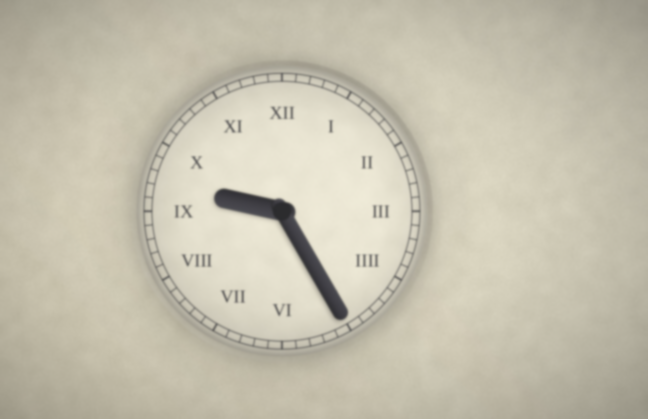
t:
**9:25**
